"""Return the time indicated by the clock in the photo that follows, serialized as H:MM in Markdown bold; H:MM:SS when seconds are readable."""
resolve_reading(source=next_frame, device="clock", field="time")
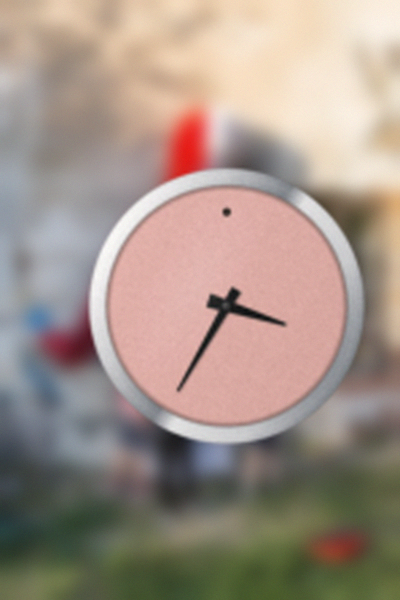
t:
**3:35**
